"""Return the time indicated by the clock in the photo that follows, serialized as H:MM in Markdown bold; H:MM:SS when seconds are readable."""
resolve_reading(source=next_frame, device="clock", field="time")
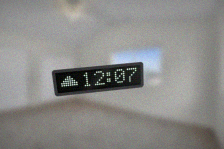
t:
**12:07**
